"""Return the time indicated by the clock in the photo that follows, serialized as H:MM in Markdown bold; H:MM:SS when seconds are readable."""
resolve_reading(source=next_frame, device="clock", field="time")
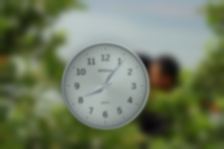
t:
**8:06**
